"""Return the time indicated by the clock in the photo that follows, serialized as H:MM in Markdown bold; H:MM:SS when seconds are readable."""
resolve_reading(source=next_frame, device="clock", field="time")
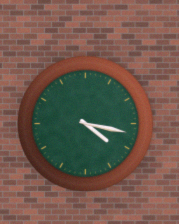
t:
**4:17**
